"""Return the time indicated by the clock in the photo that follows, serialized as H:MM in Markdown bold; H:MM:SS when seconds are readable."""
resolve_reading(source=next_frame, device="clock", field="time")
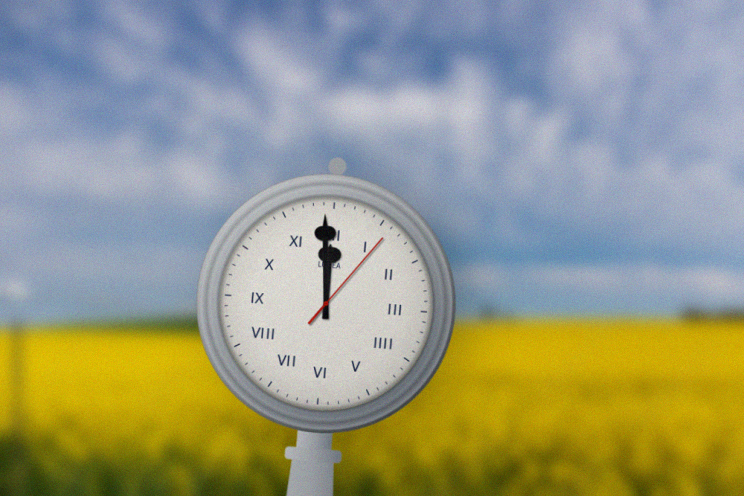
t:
**11:59:06**
